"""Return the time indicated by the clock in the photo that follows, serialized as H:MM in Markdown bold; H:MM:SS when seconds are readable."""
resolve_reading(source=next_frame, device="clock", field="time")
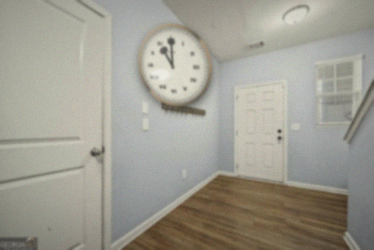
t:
**11:00**
